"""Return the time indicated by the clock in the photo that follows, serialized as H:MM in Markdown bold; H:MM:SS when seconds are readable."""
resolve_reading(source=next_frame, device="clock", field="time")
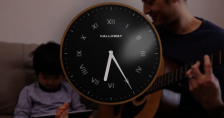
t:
**6:25**
